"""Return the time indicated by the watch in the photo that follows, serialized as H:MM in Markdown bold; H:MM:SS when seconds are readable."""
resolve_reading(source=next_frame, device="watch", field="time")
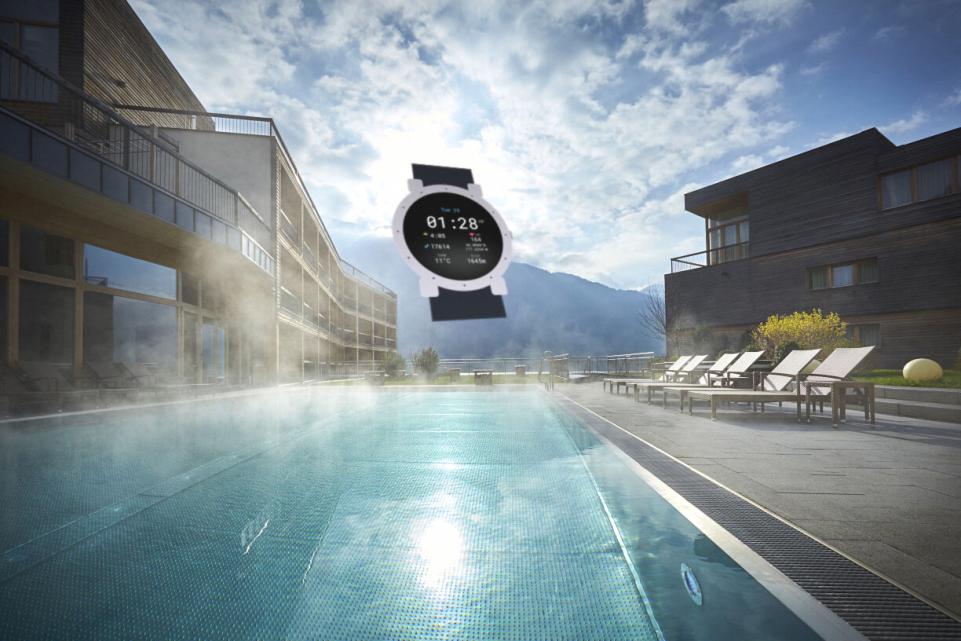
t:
**1:28**
